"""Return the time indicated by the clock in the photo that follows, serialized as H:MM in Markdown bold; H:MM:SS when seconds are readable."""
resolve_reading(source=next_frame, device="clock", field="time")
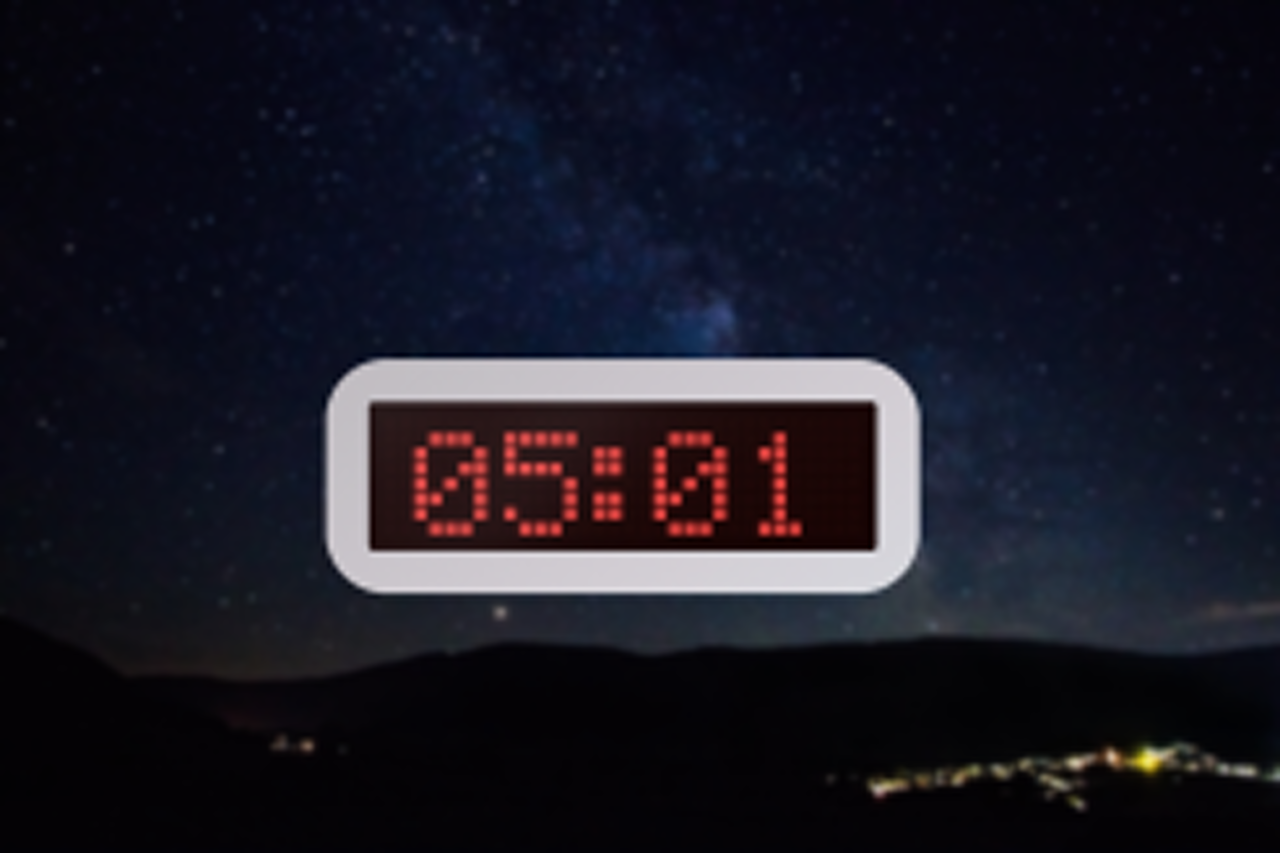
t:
**5:01**
